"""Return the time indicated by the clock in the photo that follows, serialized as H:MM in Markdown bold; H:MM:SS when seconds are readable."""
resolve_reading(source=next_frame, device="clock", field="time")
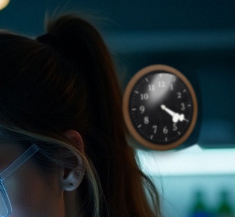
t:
**4:20**
